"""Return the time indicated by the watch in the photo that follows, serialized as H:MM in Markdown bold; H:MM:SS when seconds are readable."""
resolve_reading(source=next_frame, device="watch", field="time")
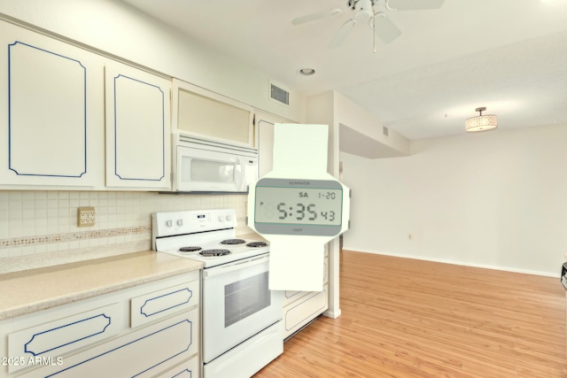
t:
**5:35:43**
